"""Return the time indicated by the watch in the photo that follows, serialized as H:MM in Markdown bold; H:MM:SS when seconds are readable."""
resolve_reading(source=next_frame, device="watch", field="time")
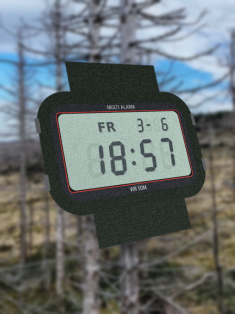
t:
**18:57**
